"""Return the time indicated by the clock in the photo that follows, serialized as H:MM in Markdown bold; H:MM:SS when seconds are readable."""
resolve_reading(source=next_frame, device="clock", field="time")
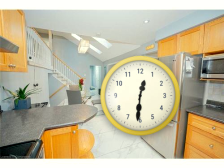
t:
**12:31**
